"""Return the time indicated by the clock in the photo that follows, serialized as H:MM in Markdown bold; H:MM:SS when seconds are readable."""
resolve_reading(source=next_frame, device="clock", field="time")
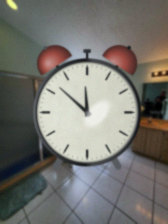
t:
**11:52**
